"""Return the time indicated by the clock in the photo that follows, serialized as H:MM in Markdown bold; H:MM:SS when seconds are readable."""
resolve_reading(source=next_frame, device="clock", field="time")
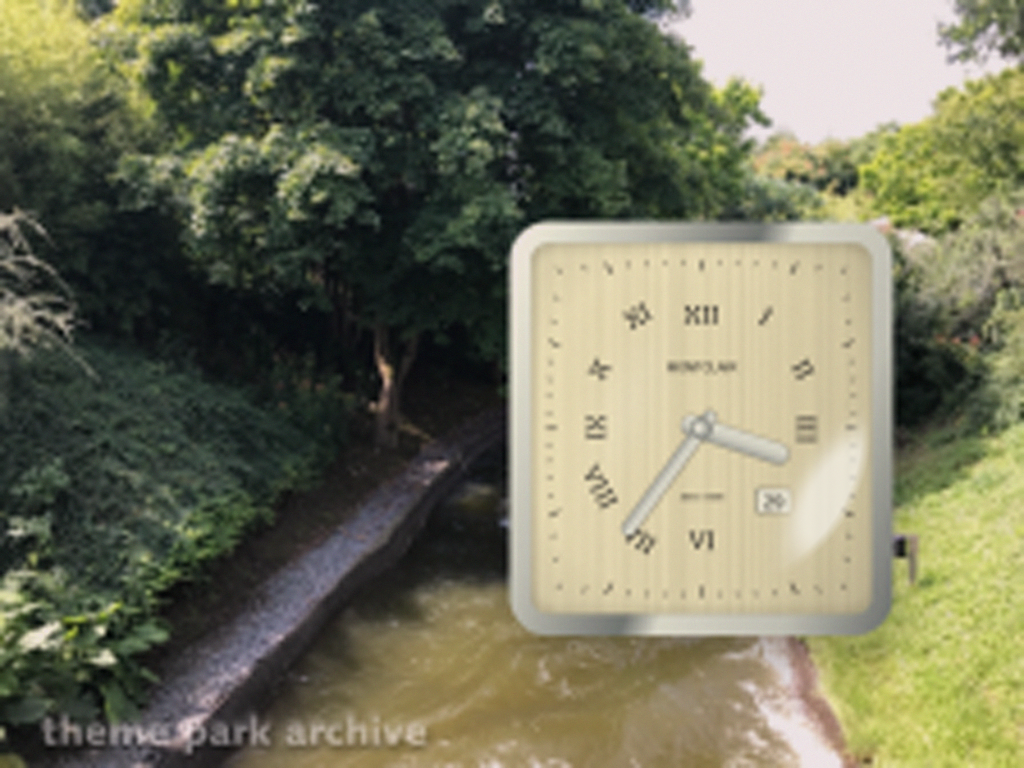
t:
**3:36**
